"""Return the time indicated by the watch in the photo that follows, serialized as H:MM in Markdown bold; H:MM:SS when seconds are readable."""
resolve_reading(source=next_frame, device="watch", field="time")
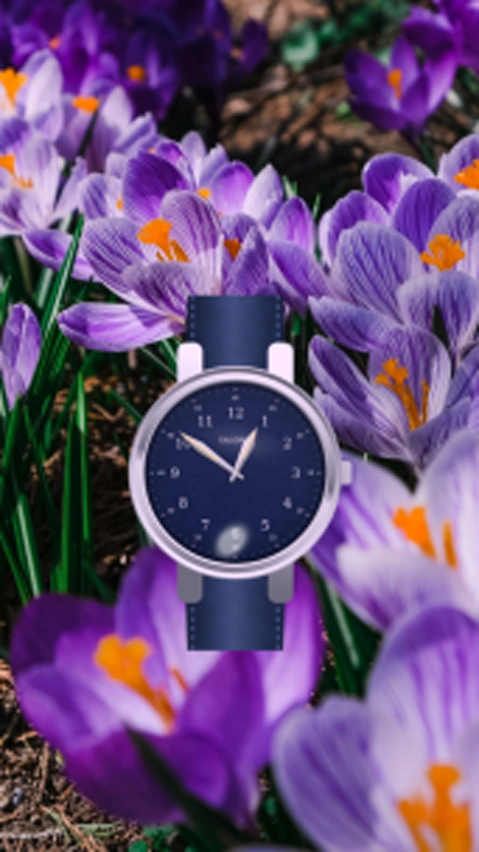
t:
**12:51**
